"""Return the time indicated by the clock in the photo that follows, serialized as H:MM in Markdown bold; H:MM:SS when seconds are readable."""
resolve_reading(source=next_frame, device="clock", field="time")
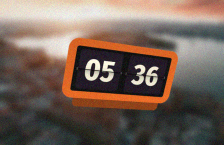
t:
**5:36**
